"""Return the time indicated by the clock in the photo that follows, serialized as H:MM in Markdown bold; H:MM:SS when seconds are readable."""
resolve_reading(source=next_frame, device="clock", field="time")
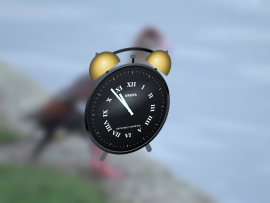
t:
**10:53**
